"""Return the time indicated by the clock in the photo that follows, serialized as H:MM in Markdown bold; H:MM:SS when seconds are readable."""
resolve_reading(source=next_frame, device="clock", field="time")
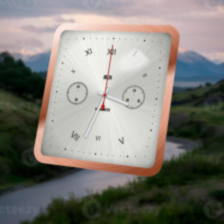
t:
**3:33**
